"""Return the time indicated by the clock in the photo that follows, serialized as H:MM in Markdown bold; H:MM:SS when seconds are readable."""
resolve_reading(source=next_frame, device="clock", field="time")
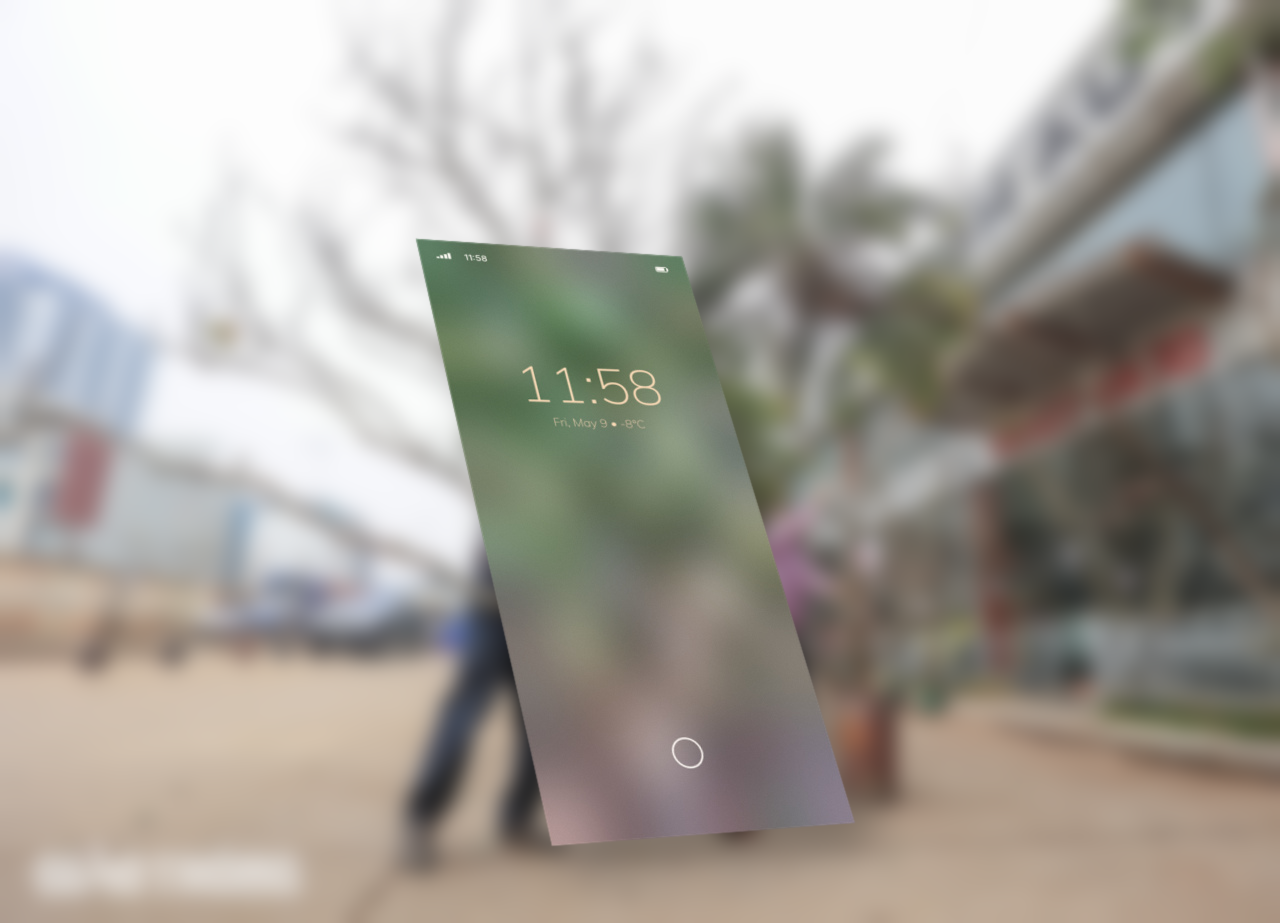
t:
**11:58**
